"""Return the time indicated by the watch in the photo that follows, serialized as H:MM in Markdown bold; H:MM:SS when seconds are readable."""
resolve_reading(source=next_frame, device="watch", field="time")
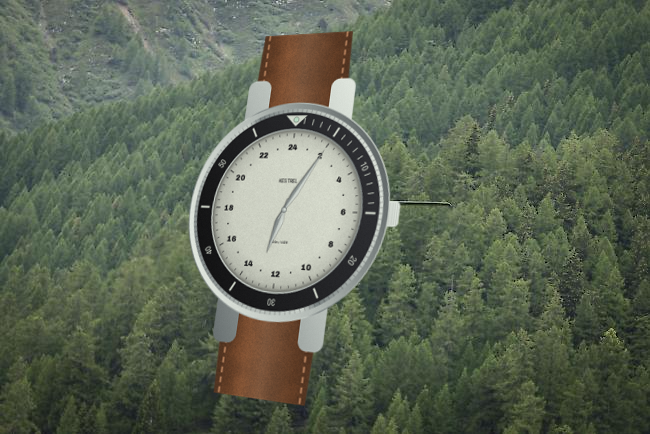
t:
**13:05**
